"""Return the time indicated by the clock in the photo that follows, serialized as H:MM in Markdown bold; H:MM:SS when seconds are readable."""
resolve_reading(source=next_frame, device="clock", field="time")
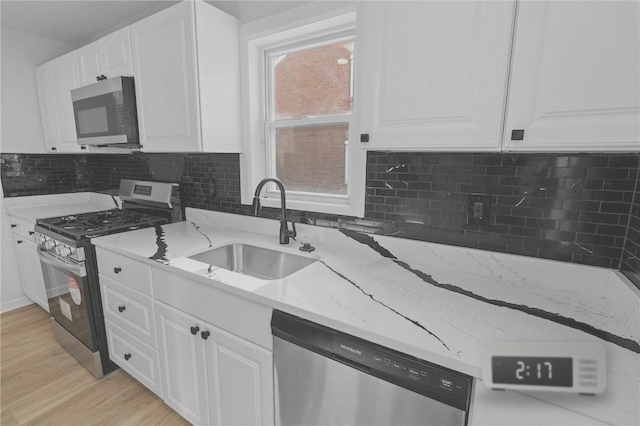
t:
**2:17**
